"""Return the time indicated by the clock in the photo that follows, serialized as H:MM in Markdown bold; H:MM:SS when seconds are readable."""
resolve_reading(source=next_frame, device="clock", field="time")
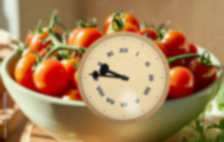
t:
**9:46**
